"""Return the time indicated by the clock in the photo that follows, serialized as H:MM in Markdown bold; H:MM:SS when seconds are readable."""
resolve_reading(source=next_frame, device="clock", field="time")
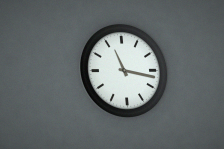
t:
**11:17**
